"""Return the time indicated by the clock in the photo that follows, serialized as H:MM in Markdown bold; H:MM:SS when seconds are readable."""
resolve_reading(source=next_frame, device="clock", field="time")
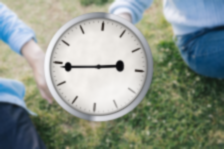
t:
**2:44**
